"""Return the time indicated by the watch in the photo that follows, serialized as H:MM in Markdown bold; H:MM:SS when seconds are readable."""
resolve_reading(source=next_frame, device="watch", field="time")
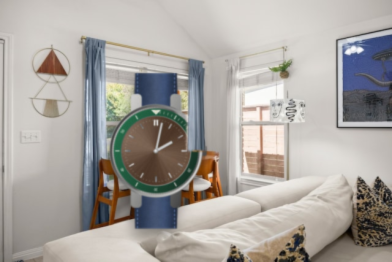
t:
**2:02**
